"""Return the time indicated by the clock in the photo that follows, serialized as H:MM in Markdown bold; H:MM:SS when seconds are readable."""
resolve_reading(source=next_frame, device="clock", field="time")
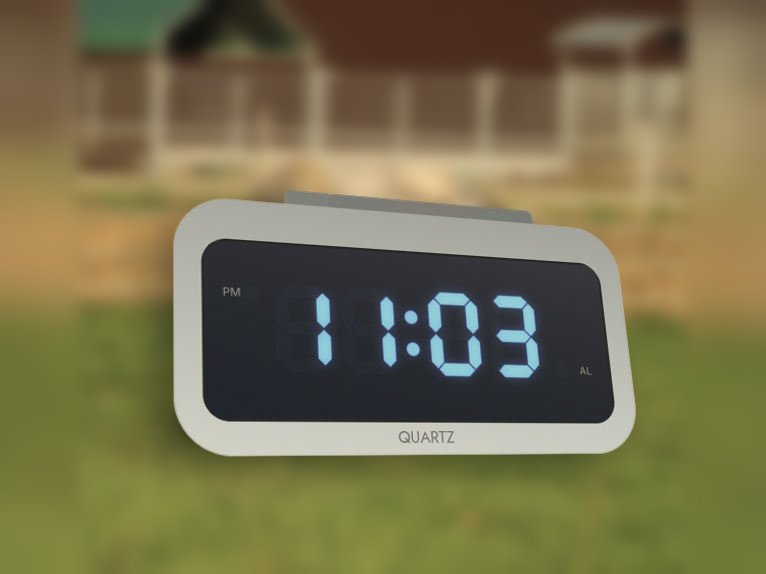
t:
**11:03**
